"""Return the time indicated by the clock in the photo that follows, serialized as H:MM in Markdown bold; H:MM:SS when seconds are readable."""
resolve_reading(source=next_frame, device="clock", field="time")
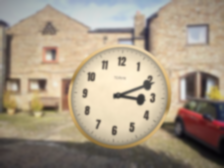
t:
**3:11**
